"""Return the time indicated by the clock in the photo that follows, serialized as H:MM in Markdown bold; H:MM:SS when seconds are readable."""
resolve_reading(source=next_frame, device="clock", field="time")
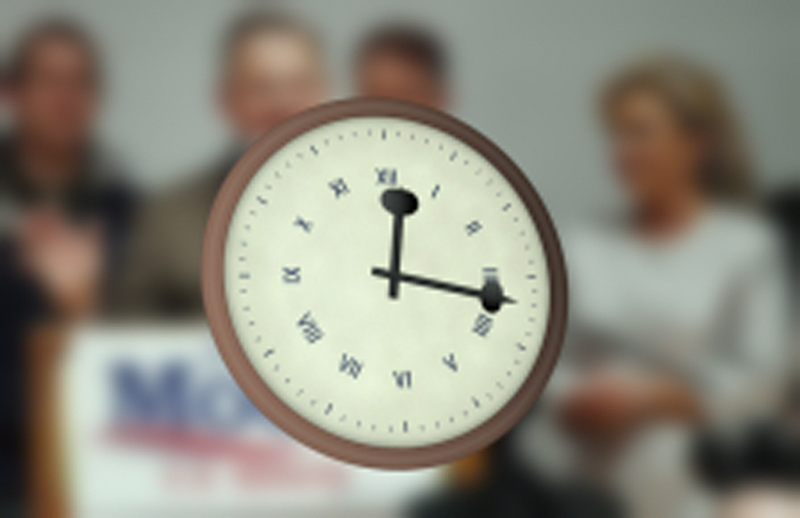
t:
**12:17**
